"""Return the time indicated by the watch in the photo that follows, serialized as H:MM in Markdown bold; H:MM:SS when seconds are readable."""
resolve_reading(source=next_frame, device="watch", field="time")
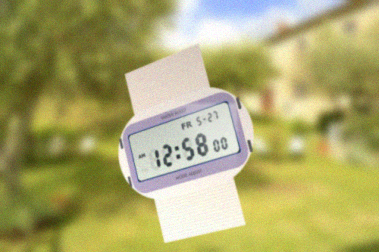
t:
**12:58:00**
